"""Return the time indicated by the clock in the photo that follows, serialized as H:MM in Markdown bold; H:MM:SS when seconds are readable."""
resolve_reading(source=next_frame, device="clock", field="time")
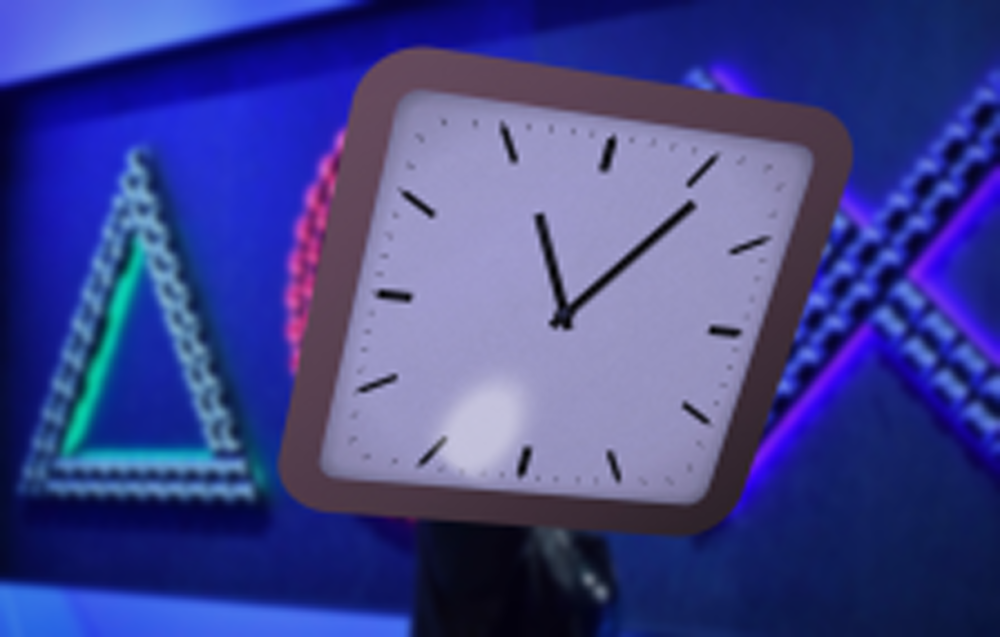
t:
**11:06**
